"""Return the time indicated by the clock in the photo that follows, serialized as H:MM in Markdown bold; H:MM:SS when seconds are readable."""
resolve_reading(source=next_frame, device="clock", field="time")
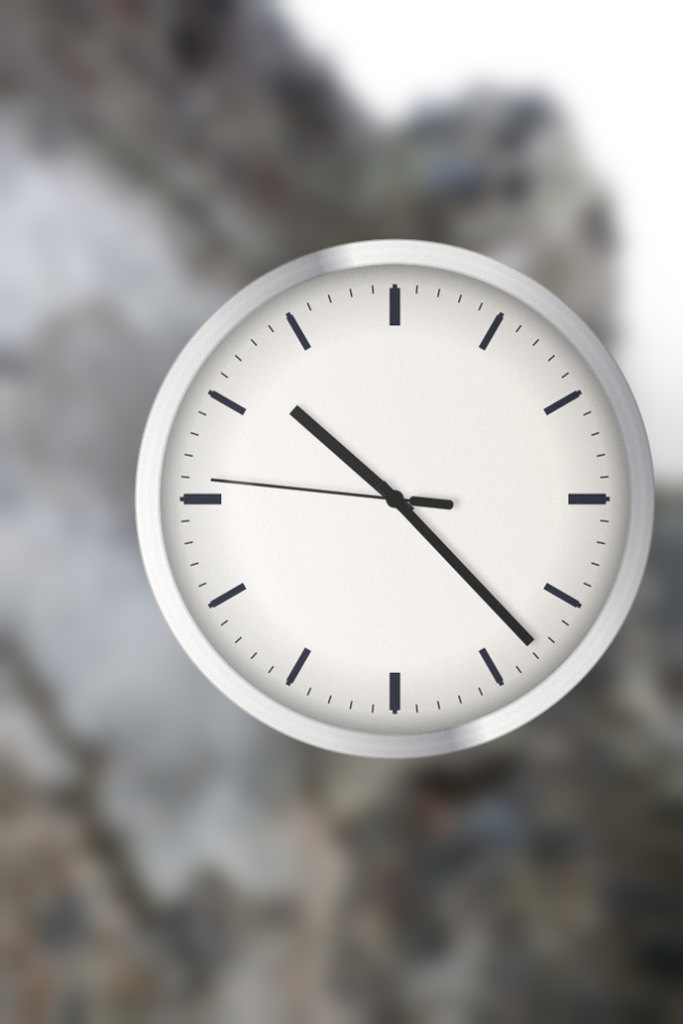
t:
**10:22:46**
